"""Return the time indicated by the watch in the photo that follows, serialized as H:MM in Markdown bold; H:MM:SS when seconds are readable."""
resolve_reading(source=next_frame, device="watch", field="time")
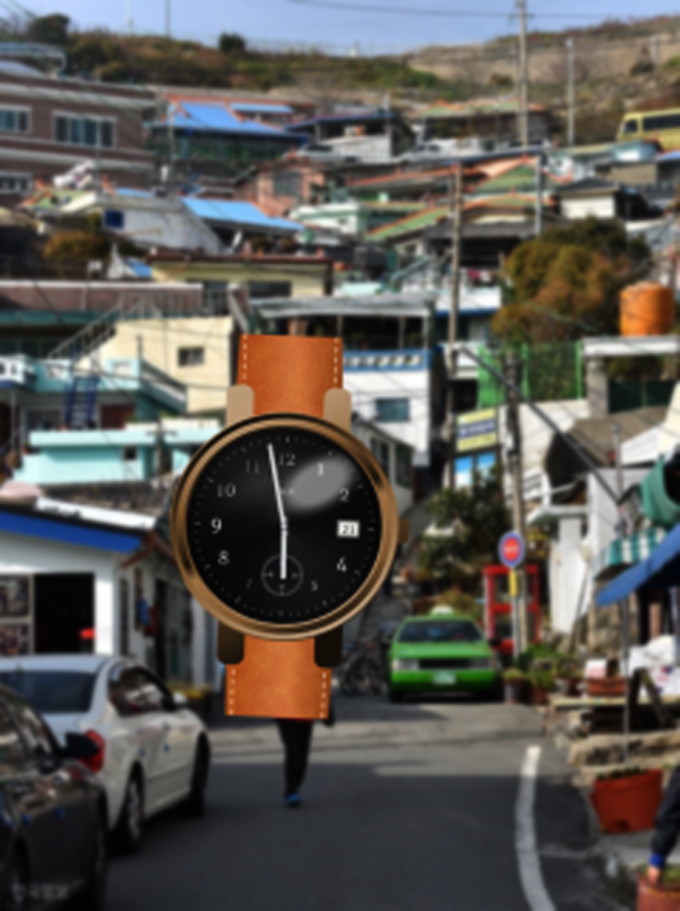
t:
**5:58**
